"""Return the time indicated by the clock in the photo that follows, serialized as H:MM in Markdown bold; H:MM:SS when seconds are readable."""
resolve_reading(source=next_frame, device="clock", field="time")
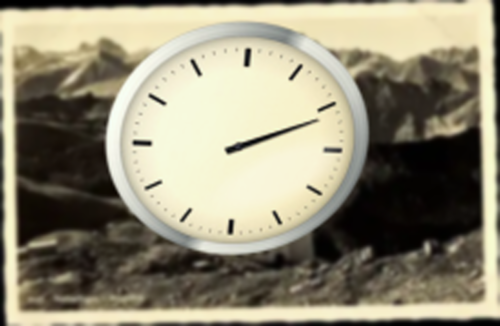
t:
**2:11**
